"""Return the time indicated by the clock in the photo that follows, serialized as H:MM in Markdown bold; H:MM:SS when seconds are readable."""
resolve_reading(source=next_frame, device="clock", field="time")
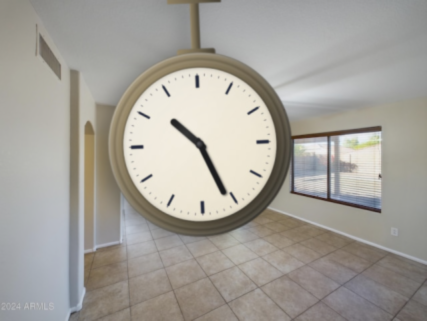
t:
**10:26**
